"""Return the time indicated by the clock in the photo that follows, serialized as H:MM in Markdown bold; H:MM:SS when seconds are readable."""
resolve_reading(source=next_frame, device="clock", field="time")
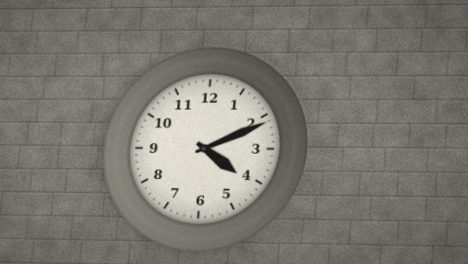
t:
**4:11**
